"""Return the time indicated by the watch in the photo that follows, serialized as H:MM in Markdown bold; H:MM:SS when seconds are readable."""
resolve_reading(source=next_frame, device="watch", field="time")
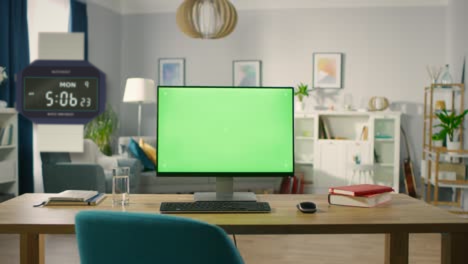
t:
**5:06**
